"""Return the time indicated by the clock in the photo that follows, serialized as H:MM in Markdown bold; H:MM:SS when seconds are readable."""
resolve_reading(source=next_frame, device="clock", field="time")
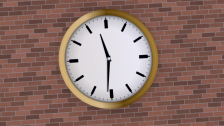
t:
**11:31**
